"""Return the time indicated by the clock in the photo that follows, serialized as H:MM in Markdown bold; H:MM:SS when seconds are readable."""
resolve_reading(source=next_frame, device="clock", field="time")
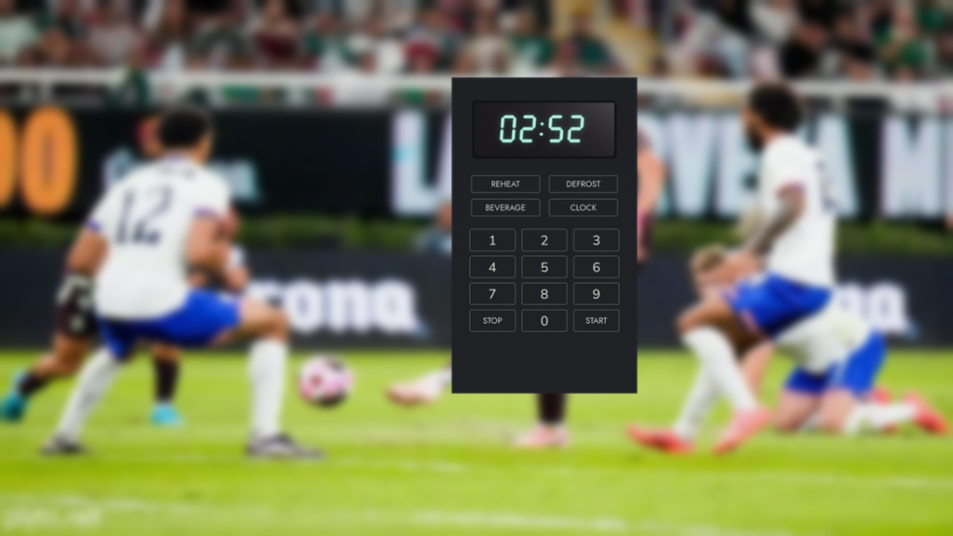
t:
**2:52**
